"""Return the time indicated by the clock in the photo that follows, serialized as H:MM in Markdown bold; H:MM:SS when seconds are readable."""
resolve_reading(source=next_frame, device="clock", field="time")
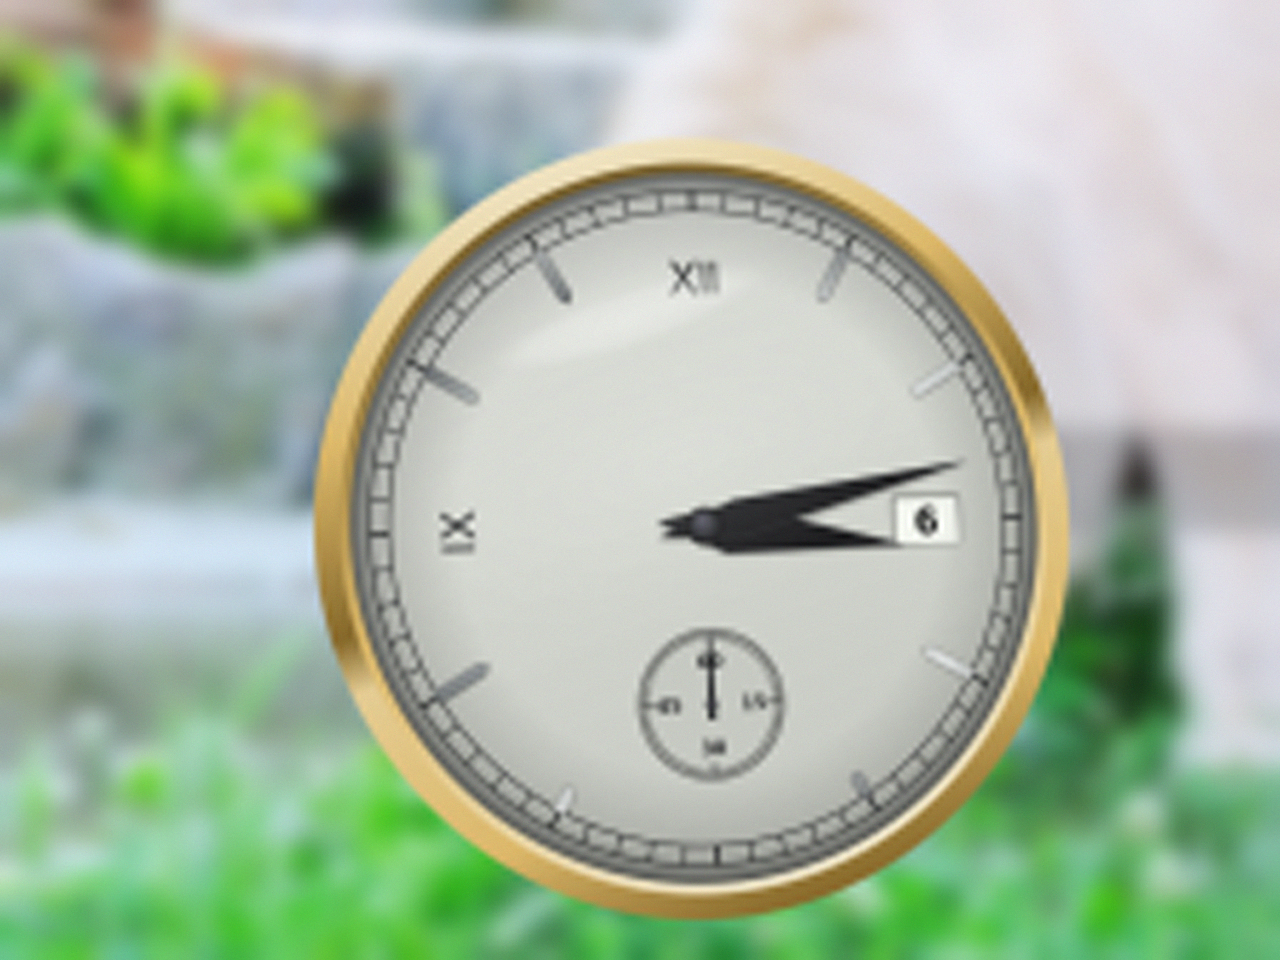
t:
**3:13**
